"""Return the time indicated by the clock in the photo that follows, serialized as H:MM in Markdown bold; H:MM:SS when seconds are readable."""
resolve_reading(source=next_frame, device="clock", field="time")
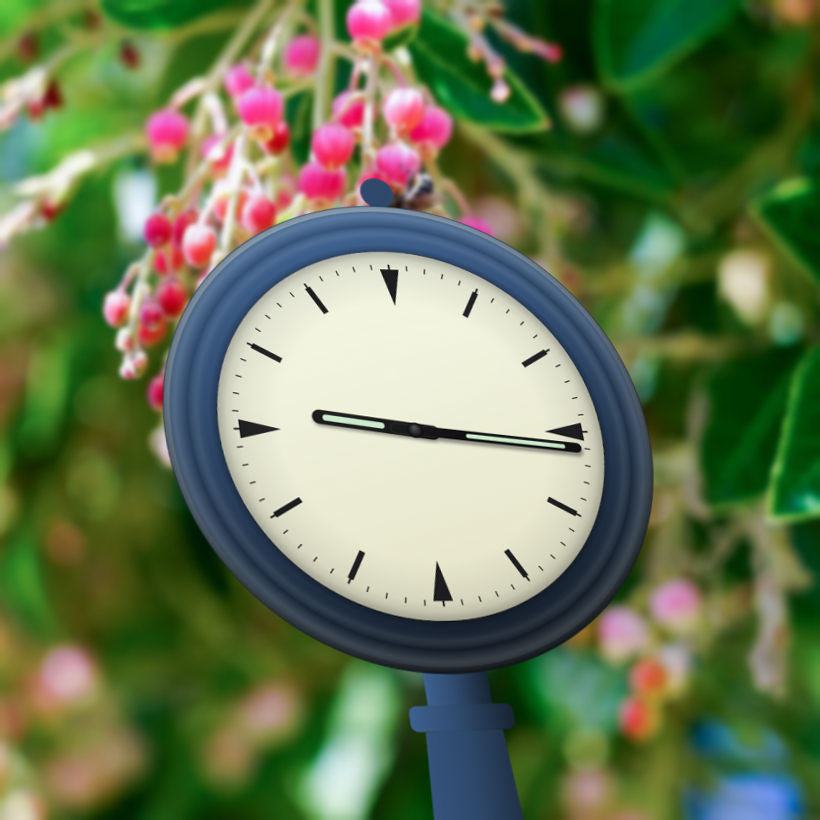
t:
**9:16**
